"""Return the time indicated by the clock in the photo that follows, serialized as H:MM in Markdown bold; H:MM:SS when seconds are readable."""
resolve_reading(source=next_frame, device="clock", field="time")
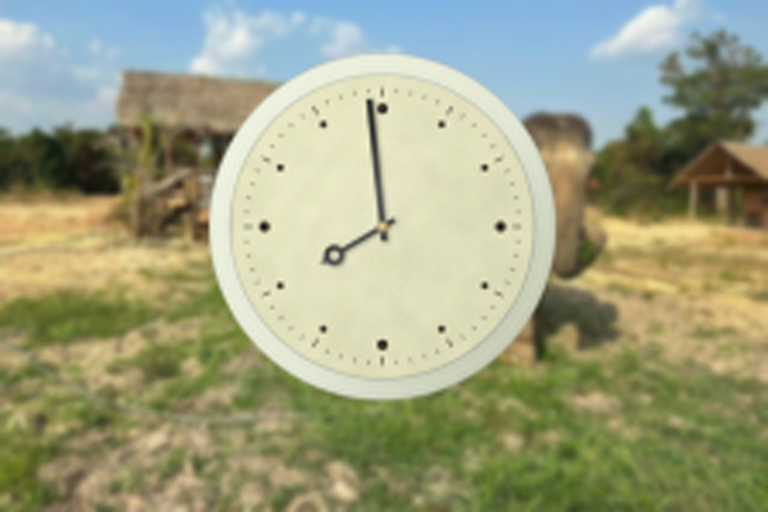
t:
**7:59**
